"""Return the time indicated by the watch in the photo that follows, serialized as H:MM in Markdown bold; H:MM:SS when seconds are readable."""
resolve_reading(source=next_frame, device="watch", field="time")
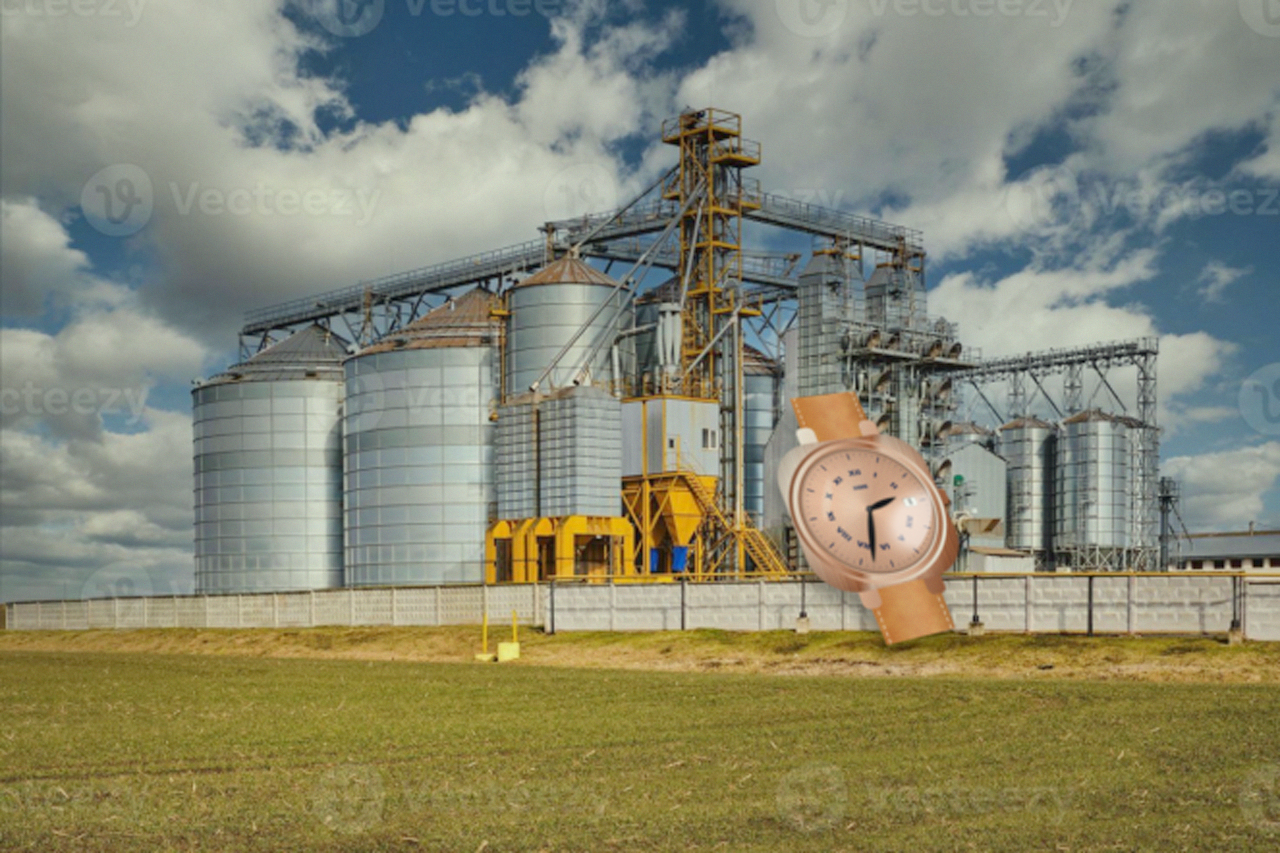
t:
**2:33**
